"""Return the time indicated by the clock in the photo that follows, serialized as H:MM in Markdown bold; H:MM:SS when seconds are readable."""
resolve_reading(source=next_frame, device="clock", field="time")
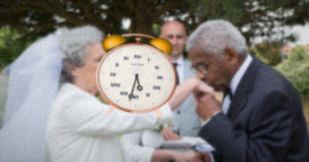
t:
**5:32**
